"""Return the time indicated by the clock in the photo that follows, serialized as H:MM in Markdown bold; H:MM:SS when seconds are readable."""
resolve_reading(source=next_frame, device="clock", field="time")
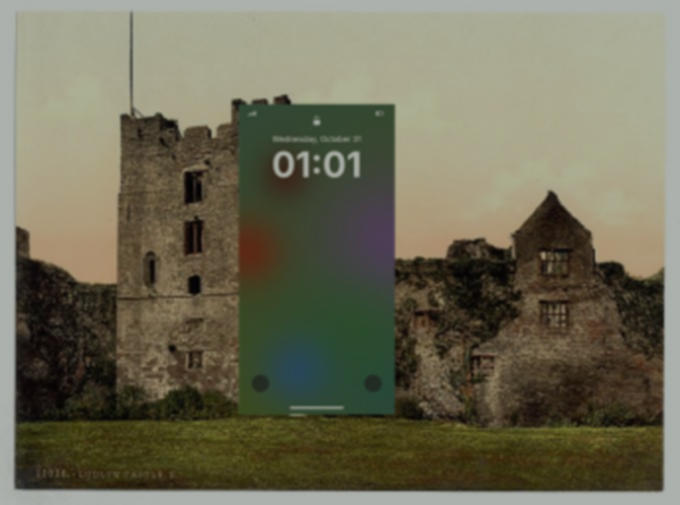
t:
**1:01**
